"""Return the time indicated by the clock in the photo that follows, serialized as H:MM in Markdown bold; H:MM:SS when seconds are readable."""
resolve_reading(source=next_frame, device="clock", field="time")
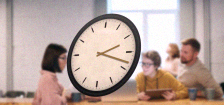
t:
**2:18**
